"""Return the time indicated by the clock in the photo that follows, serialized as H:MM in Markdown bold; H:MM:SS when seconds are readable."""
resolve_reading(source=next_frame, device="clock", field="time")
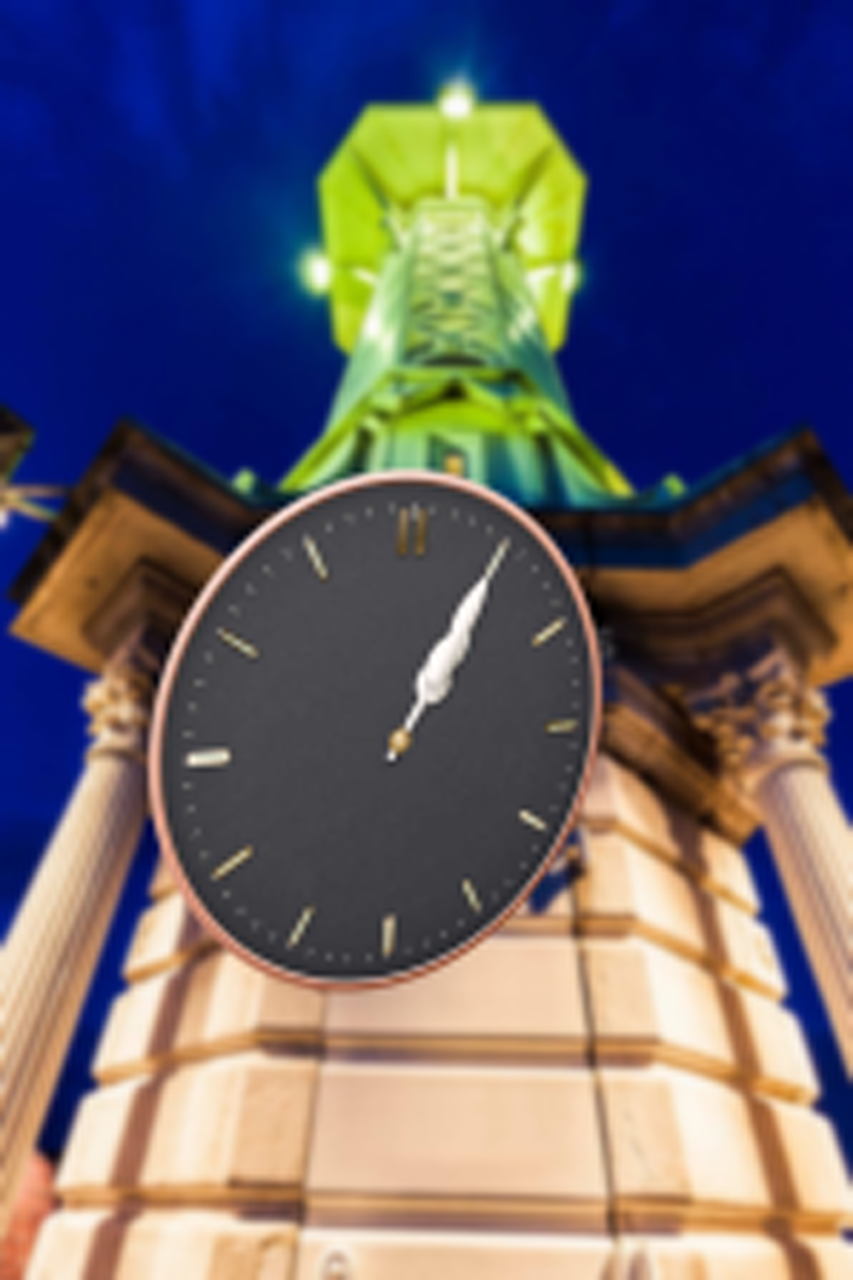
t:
**1:05**
